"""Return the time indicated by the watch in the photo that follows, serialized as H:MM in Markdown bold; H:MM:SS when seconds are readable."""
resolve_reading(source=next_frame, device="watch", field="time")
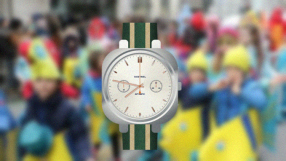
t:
**7:47**
